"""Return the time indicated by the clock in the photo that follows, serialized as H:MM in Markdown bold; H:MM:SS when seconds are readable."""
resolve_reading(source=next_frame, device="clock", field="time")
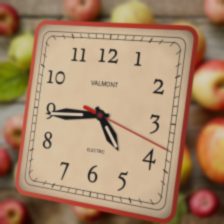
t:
**4:44:18**
